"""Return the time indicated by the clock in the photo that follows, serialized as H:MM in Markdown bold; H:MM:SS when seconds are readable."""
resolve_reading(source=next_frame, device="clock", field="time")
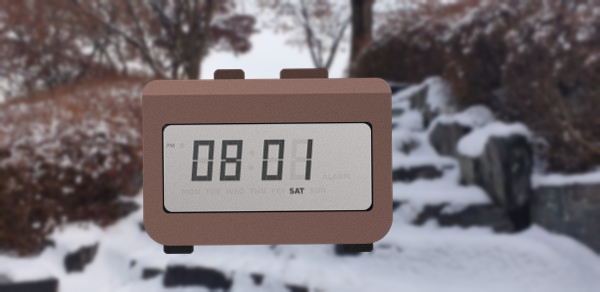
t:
**8:01**
